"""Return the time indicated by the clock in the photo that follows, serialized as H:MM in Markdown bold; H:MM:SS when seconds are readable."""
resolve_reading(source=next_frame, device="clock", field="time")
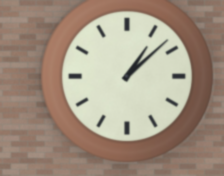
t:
**1:08**
